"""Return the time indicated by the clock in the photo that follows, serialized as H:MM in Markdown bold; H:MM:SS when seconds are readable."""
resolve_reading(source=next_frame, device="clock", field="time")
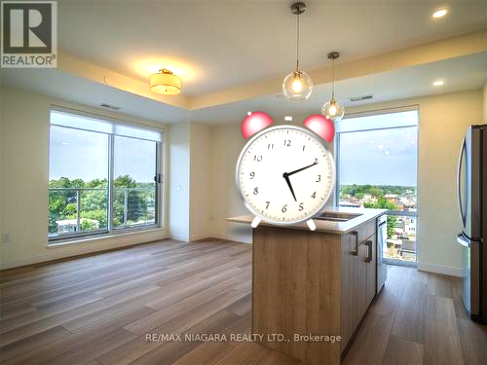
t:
**5:11**
